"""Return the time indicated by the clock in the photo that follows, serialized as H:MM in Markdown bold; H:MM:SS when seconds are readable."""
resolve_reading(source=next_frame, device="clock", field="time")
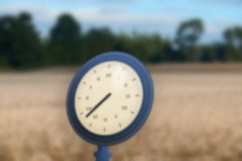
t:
**7:38**
